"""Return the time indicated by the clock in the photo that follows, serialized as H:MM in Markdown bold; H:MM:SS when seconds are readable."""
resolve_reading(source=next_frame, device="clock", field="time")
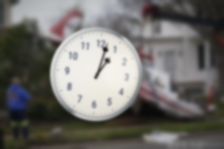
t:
**1:02**
